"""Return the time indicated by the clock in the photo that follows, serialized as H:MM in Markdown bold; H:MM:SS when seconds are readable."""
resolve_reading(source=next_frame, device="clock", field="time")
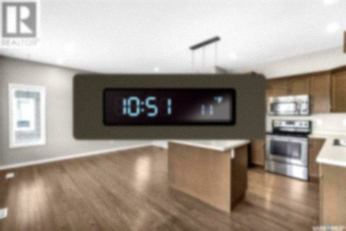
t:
**10:51**
